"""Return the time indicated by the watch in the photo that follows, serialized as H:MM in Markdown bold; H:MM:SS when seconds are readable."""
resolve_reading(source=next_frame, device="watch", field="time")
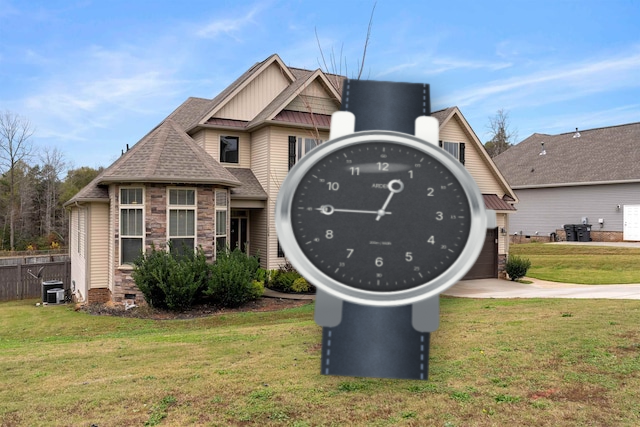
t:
**12:45**
